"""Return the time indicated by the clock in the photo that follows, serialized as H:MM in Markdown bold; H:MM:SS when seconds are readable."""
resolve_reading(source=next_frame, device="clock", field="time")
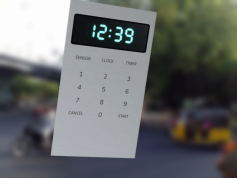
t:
**12:39**
